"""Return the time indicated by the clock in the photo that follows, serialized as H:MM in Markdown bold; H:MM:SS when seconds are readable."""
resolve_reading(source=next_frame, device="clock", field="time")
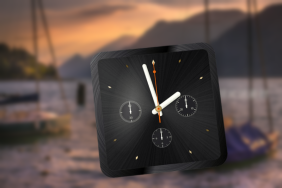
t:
**1:58**
